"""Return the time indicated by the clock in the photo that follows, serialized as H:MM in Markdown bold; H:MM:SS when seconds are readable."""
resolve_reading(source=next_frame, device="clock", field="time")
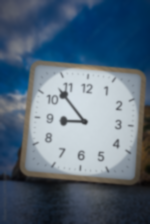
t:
**8:53**
